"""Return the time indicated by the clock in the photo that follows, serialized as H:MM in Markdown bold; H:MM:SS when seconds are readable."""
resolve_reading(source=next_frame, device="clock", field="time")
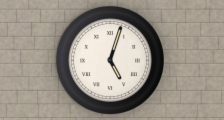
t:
**5:03**
